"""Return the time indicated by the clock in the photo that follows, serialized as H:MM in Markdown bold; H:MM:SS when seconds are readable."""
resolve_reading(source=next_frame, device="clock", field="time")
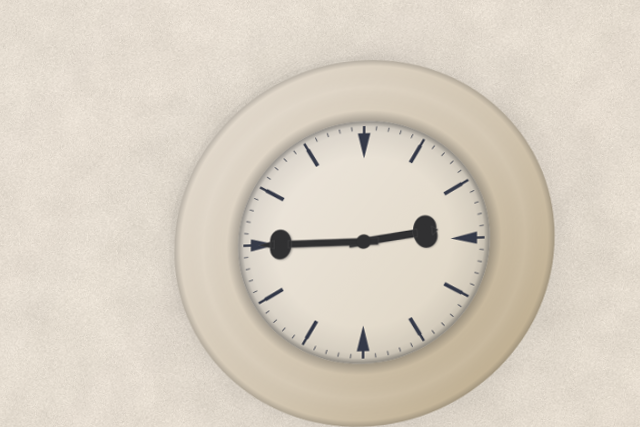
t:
**2:45**
